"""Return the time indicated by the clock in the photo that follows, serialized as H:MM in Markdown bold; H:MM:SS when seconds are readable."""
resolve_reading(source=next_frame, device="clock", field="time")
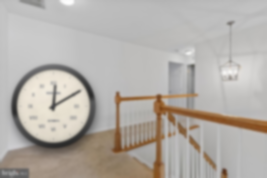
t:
**12:10**
